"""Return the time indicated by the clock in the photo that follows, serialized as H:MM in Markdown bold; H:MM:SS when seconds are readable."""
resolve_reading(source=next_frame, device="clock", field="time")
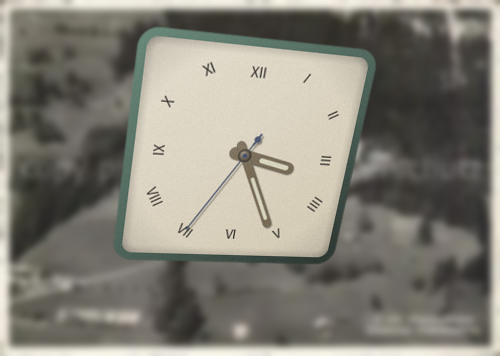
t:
**3:25:35**
